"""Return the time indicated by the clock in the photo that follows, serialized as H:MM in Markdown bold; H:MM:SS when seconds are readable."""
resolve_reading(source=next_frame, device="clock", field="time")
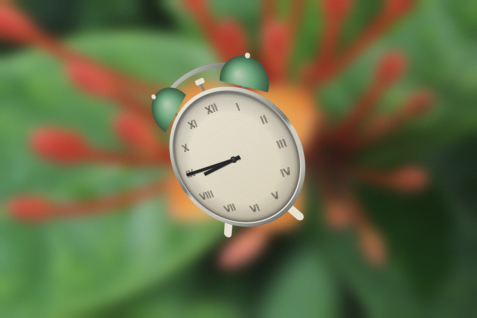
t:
**8:45**
